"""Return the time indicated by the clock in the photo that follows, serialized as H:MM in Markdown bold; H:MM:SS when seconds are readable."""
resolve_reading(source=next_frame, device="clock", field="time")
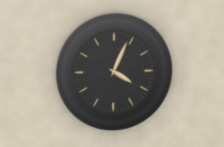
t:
**4:04**
